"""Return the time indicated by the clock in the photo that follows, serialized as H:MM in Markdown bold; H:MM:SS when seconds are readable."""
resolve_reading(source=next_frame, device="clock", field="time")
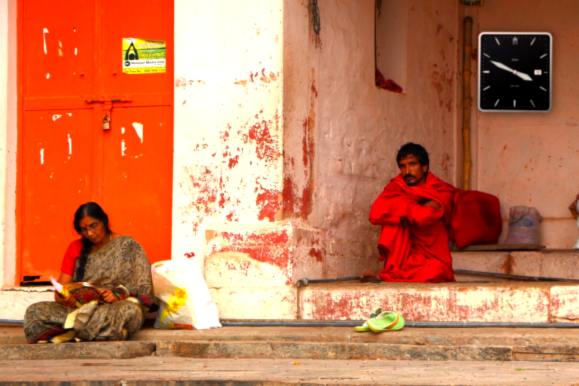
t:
**3:49**
